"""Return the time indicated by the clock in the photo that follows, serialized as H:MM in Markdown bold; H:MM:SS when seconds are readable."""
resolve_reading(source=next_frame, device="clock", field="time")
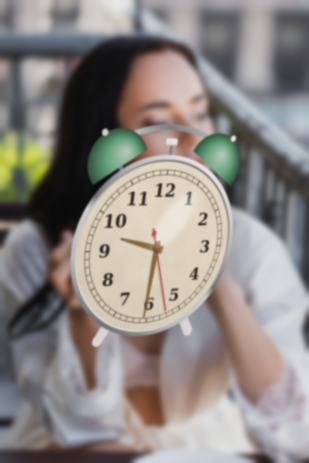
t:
**9:30:27**
